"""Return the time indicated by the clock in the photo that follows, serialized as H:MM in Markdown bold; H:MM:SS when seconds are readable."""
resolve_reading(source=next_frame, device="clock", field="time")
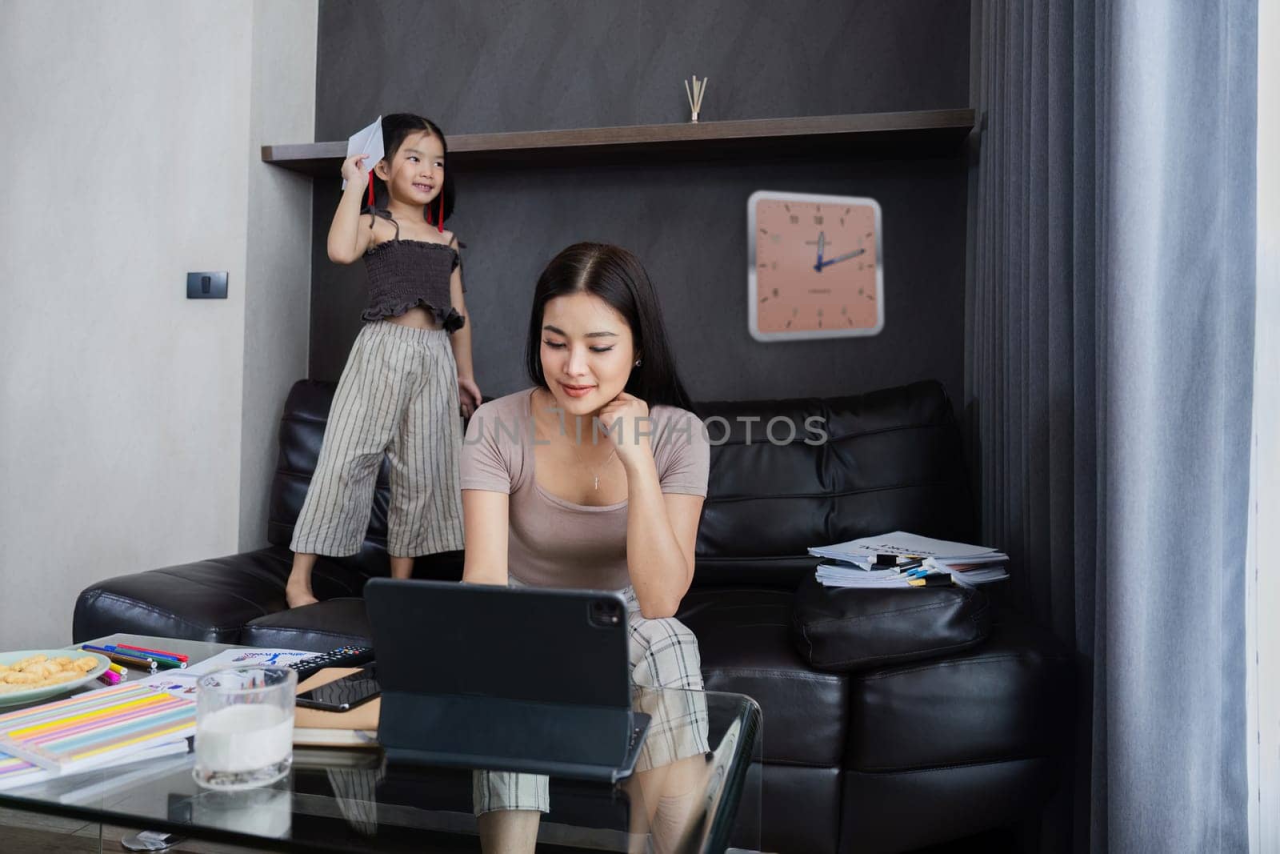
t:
**12:12**
